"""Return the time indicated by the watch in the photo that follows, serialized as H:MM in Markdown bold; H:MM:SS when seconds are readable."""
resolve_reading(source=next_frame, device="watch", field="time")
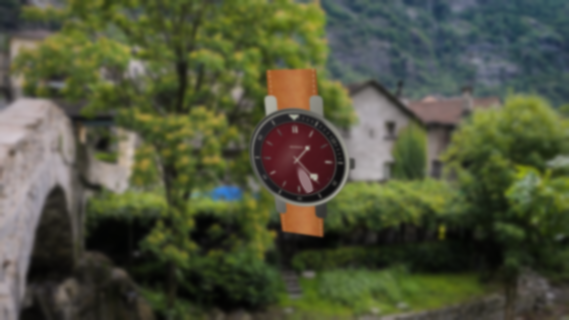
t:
**1:23**
